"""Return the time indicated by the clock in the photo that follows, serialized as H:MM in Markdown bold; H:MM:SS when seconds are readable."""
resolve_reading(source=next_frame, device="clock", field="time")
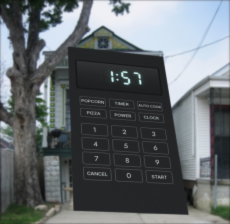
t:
**1:57**
